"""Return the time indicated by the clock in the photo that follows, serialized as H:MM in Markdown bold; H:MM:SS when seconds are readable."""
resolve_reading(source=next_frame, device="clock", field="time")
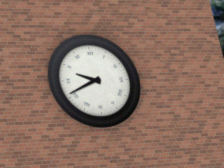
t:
**9:41**
